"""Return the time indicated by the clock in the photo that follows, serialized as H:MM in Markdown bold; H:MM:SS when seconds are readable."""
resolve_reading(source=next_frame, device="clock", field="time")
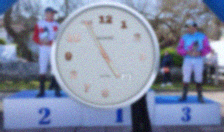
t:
**4:55**
